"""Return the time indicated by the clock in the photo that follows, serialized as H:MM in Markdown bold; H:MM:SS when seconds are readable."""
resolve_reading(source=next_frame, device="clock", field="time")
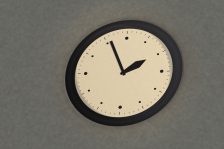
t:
**1:56**
